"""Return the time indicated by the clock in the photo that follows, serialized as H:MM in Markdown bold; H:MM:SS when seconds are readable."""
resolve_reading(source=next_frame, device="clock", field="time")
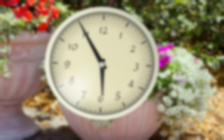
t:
**5:55**
